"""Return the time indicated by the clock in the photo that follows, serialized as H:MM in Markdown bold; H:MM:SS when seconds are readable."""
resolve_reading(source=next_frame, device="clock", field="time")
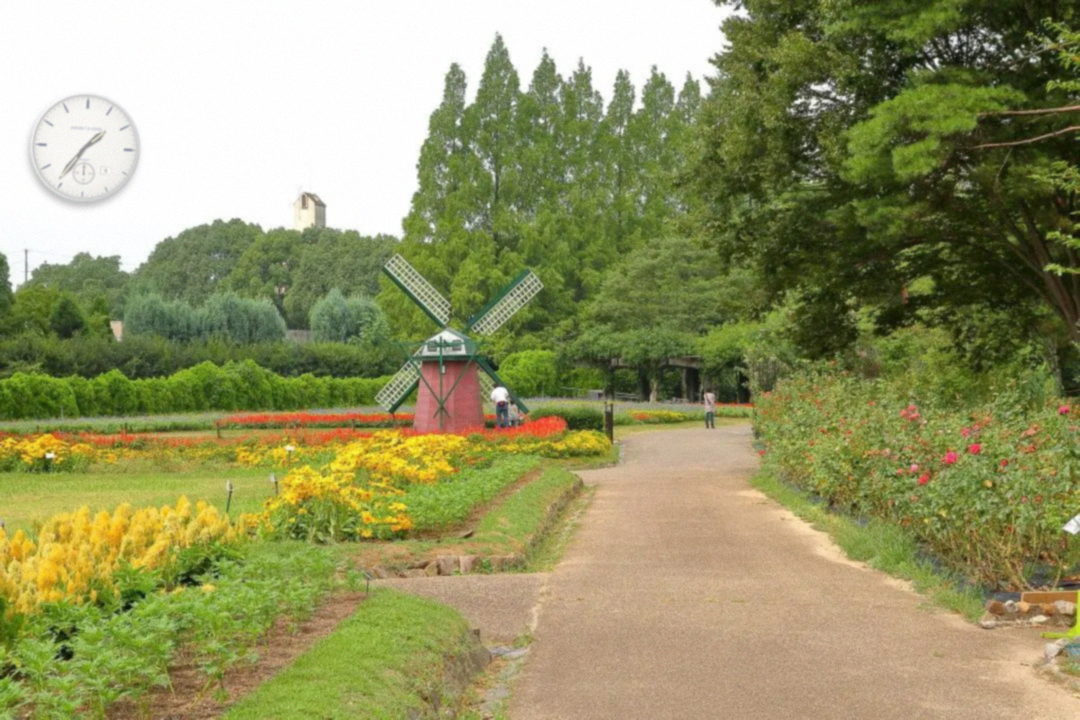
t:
**1:36**
